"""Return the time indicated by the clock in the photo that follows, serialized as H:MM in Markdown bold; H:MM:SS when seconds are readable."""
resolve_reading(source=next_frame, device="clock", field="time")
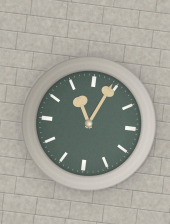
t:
**11:04**
